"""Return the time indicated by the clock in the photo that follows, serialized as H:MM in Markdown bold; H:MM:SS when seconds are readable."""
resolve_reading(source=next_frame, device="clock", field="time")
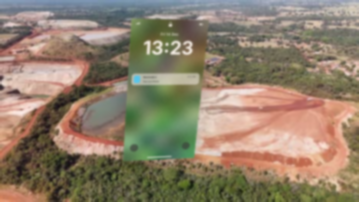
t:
**13:23**
